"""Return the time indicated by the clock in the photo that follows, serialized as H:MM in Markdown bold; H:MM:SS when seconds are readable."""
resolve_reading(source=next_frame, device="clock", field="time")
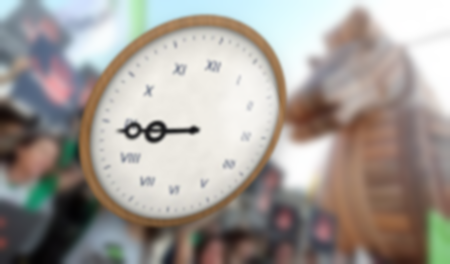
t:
**8:44**
